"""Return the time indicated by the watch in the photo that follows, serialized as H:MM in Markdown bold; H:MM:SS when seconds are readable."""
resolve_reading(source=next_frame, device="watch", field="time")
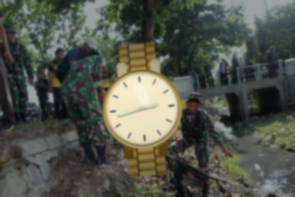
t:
**2:43**
